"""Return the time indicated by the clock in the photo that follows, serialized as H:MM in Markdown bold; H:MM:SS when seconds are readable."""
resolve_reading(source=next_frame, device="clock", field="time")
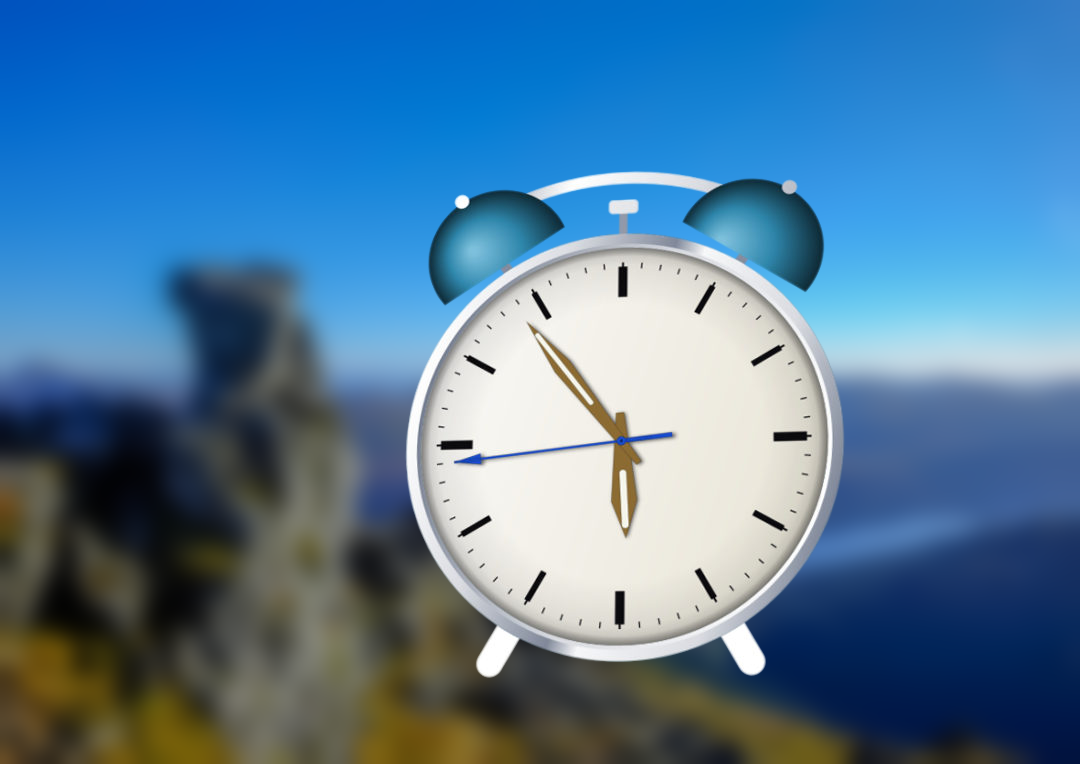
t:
**5:53:44**
